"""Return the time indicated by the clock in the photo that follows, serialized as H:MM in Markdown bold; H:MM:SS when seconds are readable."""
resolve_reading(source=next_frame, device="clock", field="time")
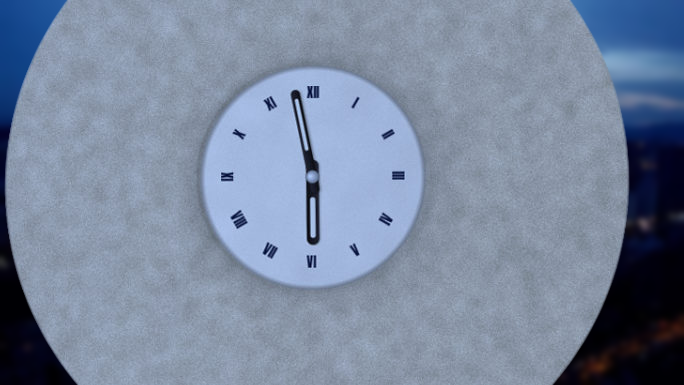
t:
**5:58**
